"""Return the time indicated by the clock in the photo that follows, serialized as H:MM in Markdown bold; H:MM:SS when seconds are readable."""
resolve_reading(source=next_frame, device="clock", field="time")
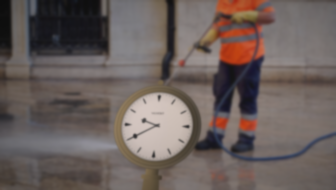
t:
**9:40**
